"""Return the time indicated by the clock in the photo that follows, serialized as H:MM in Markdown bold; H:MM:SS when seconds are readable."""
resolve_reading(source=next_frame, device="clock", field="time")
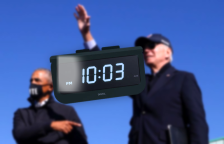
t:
**10:03**
